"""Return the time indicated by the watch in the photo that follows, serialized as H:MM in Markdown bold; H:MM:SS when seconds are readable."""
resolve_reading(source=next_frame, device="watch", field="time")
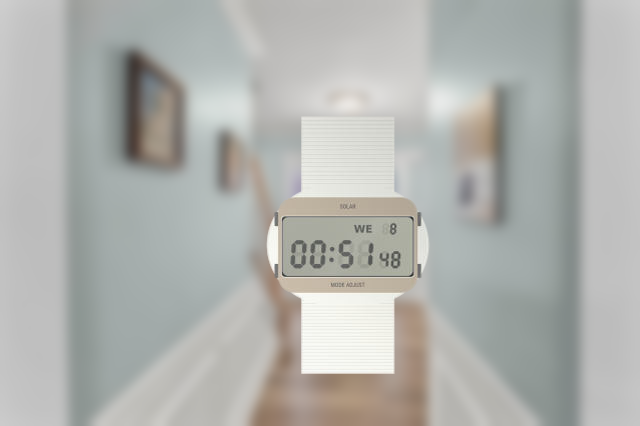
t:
**0:51:48**
